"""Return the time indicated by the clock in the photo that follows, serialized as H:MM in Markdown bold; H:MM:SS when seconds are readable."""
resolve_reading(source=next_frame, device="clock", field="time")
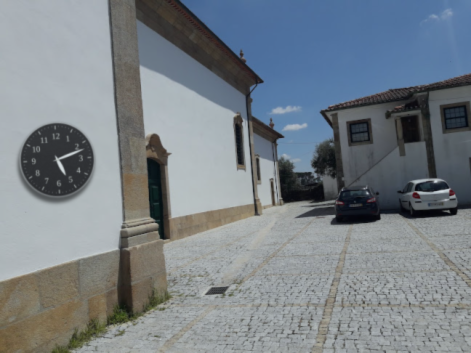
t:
**5:12**
